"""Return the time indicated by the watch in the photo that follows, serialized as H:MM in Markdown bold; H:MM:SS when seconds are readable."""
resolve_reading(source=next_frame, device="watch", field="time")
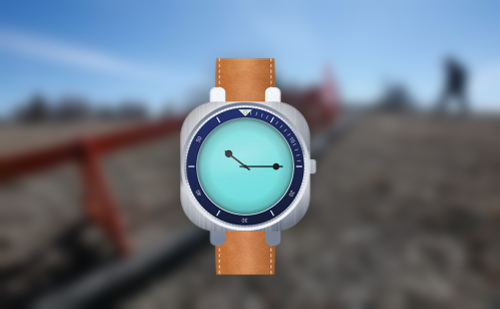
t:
**10:15**
